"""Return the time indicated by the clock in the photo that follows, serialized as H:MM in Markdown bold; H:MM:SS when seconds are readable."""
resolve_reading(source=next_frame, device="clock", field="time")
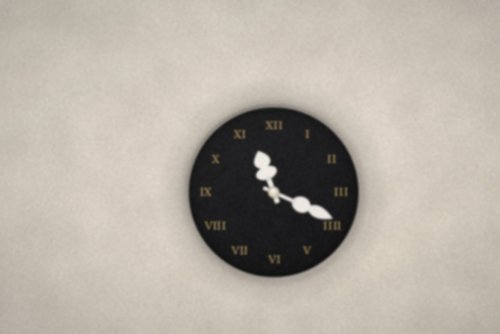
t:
**11:19**
